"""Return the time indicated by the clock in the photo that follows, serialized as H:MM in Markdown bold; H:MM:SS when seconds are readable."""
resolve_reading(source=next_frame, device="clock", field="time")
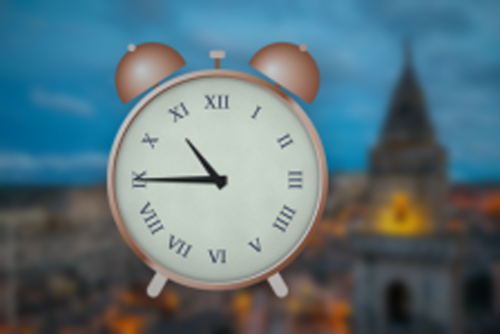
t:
**10:45**
